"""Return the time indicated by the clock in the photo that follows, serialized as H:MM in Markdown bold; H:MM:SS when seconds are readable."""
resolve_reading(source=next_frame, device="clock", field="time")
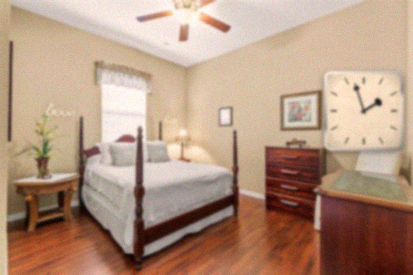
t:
**1:57**
